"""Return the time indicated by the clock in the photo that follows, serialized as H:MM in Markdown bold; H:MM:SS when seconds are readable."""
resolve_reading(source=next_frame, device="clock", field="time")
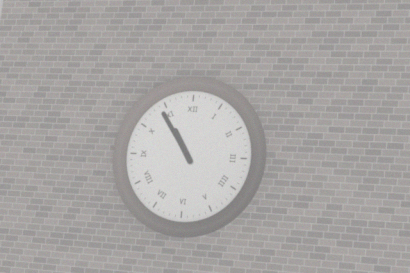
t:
**10:54**
